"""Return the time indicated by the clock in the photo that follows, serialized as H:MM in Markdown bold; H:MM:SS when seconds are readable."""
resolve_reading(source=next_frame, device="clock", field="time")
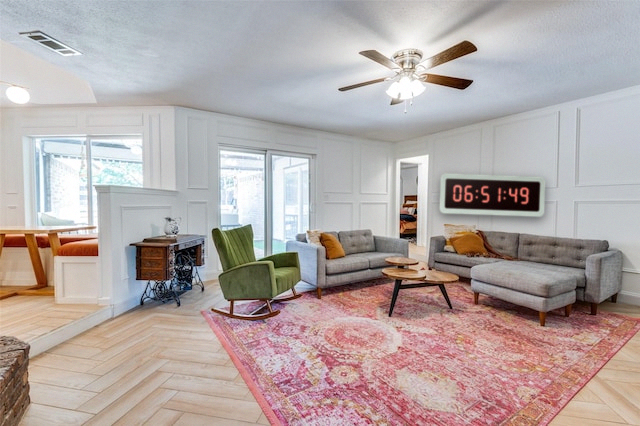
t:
**6:51:49**
